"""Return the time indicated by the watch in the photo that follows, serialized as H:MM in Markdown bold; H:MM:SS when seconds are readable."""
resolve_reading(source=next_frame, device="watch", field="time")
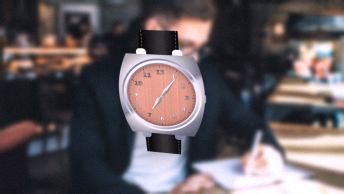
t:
**7:06**
